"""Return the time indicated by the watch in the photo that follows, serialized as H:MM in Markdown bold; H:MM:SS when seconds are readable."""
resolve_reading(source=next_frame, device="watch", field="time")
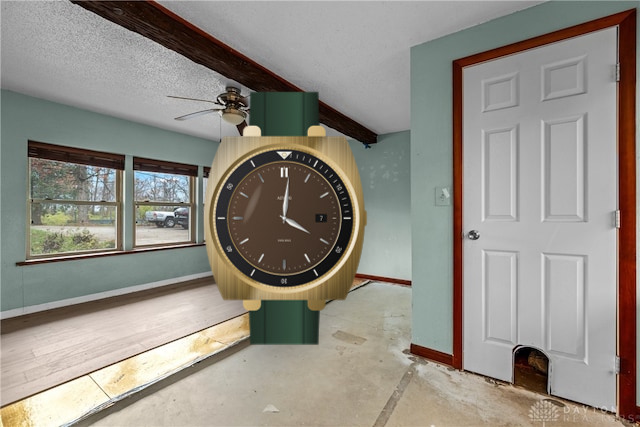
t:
**4:01**
